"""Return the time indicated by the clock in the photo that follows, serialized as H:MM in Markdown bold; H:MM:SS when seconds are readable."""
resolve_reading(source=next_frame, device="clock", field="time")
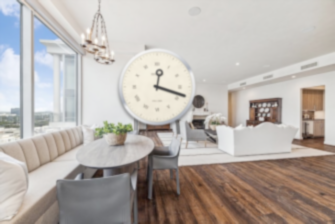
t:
**12:18**
